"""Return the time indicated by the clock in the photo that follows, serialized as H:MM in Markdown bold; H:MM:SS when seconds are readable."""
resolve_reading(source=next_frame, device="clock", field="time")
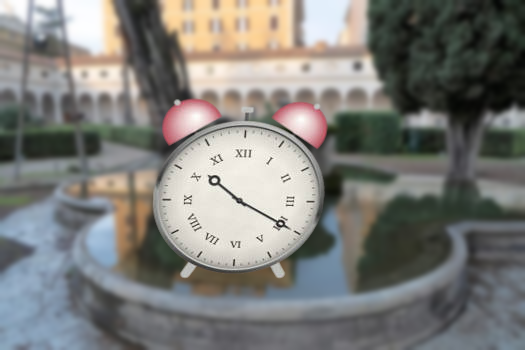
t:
**10:20**
